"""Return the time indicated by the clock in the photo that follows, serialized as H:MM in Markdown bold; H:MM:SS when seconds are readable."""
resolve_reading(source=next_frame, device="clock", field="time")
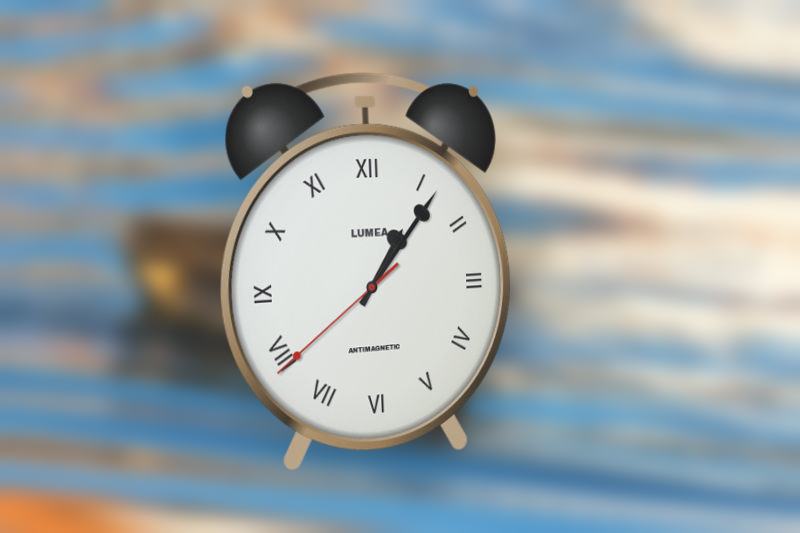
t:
**1:06:39**
